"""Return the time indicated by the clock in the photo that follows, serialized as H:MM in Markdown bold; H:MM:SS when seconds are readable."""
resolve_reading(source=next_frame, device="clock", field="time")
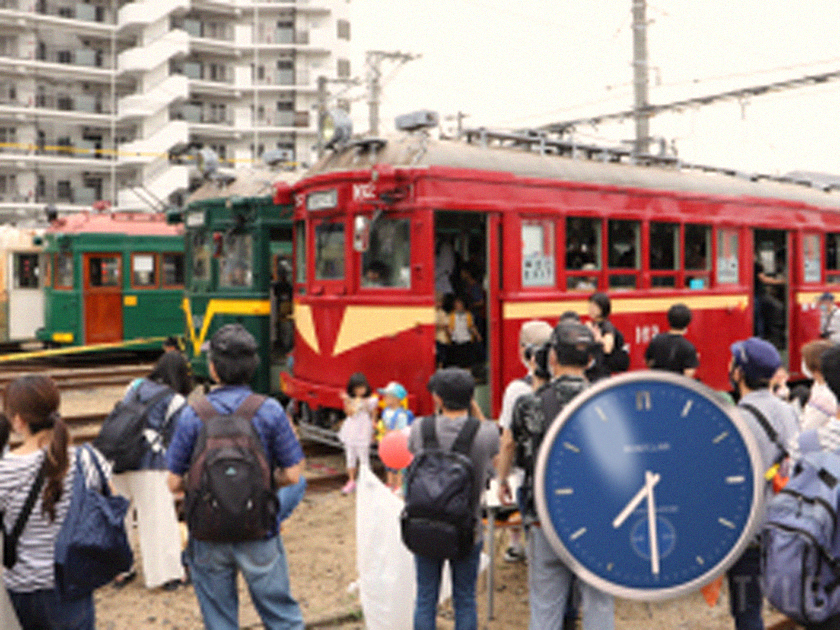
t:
**7:30**
